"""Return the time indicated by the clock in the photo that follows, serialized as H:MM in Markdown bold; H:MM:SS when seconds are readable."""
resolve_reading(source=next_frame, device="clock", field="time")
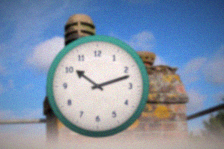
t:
**10:12**
